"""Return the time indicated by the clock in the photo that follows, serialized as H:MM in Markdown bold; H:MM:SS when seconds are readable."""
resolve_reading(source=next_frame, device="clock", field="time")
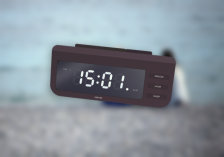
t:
**15:01**
